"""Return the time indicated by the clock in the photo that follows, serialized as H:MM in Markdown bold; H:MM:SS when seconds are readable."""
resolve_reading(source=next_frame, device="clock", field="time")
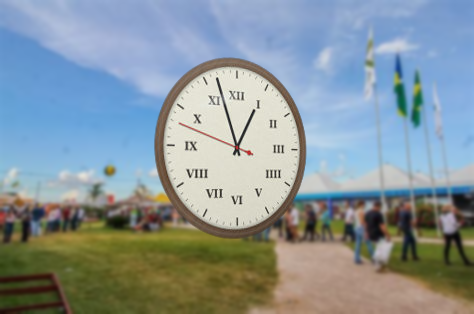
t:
**12:56:48**
